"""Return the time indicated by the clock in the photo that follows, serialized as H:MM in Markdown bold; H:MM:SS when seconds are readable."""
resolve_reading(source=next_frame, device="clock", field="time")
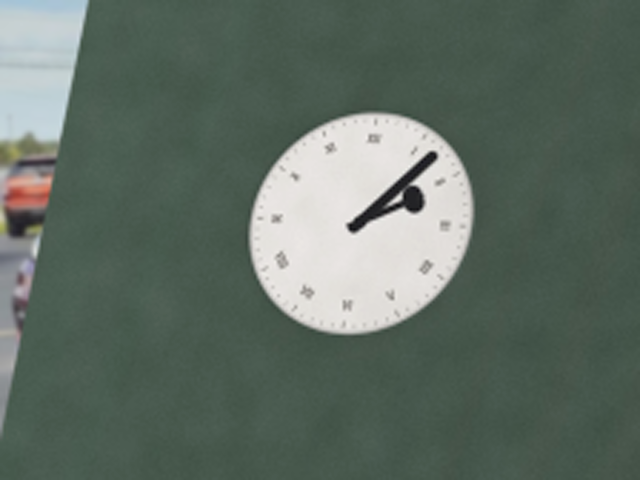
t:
**2:07**
